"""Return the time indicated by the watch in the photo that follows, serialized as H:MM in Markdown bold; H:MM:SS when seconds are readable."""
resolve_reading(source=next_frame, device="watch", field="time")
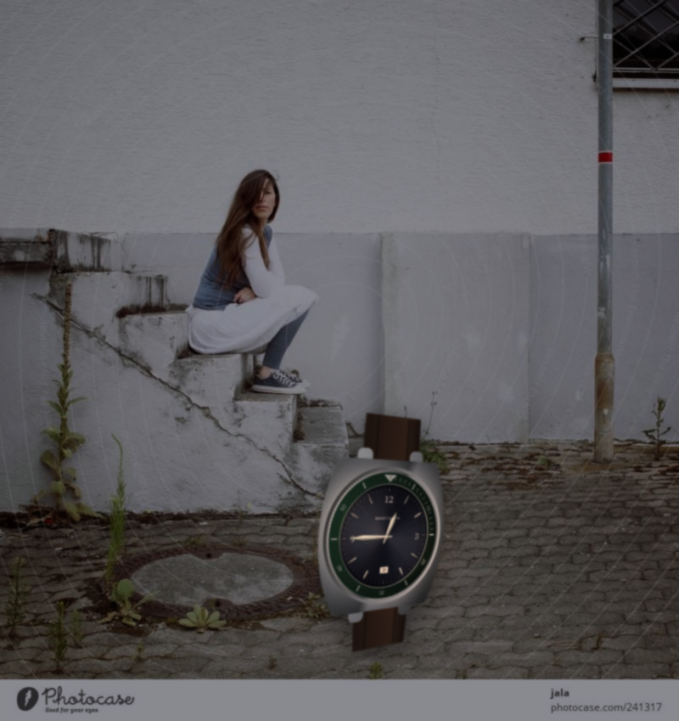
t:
**12:45**
